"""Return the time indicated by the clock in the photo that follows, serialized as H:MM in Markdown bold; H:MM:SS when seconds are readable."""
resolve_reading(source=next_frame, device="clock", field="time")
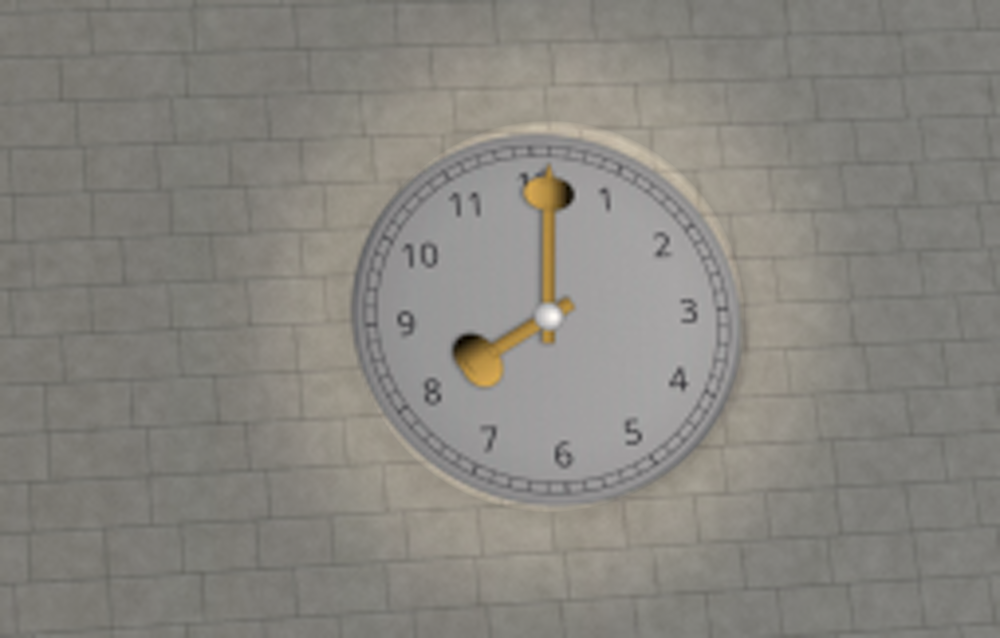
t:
**8:01**
